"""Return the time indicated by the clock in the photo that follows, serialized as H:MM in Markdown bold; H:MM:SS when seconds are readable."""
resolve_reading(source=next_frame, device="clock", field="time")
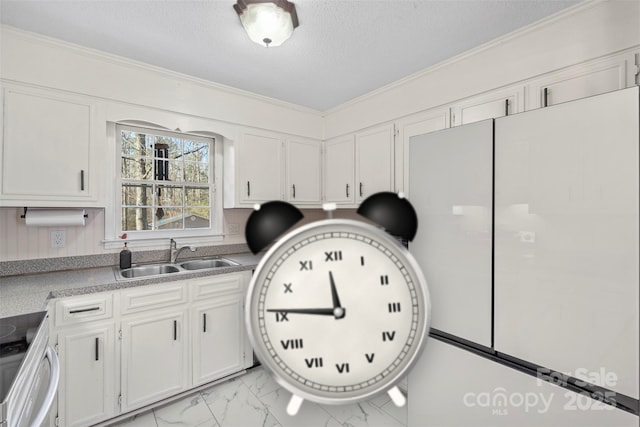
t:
**11:46**
